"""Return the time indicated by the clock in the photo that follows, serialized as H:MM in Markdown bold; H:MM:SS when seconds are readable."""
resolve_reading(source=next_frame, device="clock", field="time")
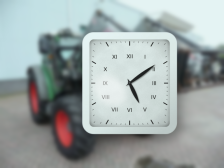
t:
**5:09**
